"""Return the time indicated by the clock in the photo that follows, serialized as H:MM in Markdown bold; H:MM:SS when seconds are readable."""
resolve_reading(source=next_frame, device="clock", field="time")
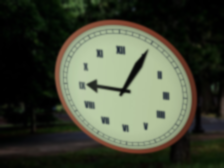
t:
**9:05**
